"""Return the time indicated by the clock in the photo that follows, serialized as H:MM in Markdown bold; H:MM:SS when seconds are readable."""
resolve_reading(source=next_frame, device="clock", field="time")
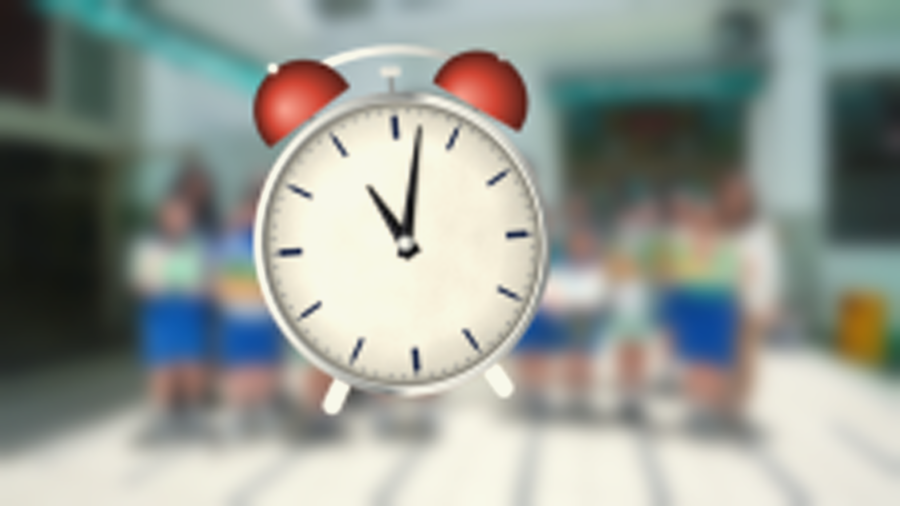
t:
**11:02**
